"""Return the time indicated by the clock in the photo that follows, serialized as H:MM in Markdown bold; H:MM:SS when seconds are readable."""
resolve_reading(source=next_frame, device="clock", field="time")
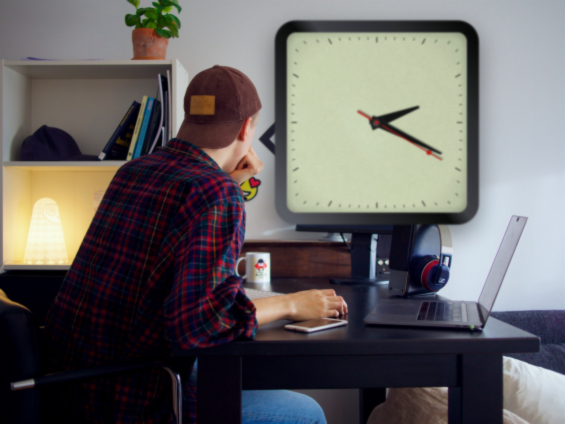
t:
**2:19:20**
